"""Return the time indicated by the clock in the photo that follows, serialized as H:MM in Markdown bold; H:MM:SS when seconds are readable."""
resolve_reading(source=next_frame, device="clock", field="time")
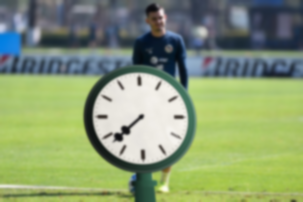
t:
**7:38**
